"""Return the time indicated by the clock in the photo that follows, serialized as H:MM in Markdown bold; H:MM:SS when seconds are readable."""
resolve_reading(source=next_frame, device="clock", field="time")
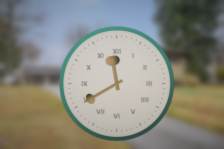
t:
**11:40**
